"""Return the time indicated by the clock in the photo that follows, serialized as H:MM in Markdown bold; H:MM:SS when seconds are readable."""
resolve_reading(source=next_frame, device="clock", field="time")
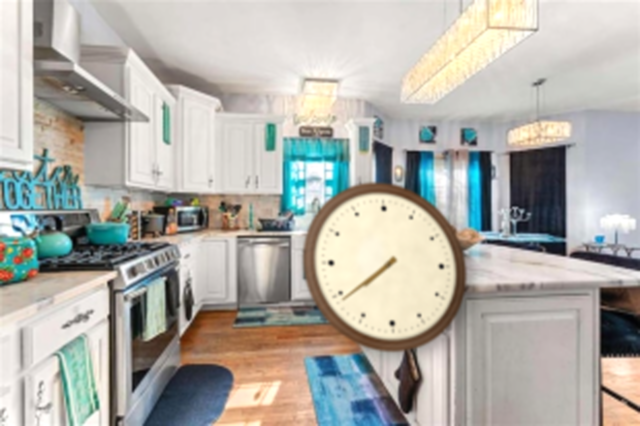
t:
**7:39**
